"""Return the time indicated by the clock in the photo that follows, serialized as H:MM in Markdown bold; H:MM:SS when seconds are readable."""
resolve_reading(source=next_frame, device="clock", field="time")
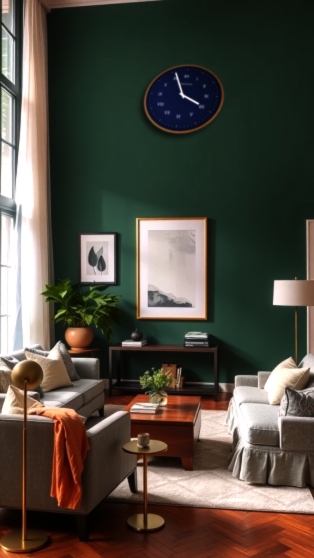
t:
**3:56**
